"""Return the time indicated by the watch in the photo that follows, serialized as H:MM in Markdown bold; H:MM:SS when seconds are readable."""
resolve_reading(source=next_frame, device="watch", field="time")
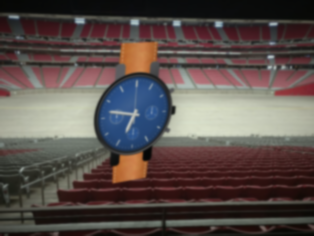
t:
**6:47**
